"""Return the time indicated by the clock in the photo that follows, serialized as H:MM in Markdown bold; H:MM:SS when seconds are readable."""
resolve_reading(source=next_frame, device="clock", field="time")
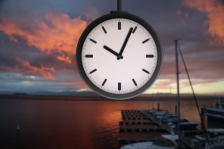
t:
**10:04**
